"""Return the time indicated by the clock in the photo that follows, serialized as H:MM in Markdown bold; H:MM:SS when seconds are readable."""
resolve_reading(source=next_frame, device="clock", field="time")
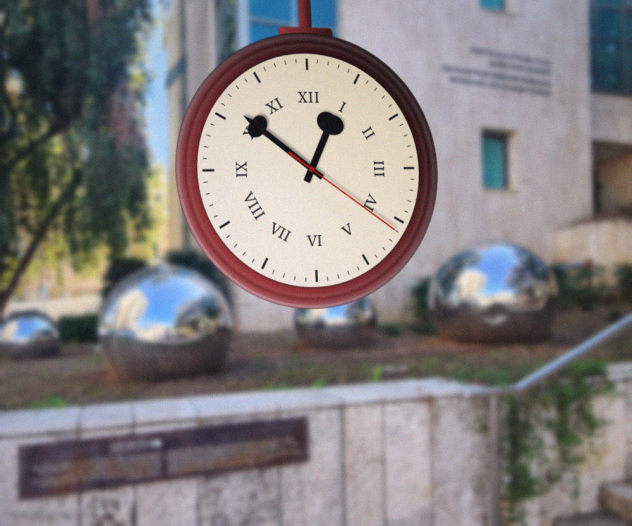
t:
**12:51:21**
